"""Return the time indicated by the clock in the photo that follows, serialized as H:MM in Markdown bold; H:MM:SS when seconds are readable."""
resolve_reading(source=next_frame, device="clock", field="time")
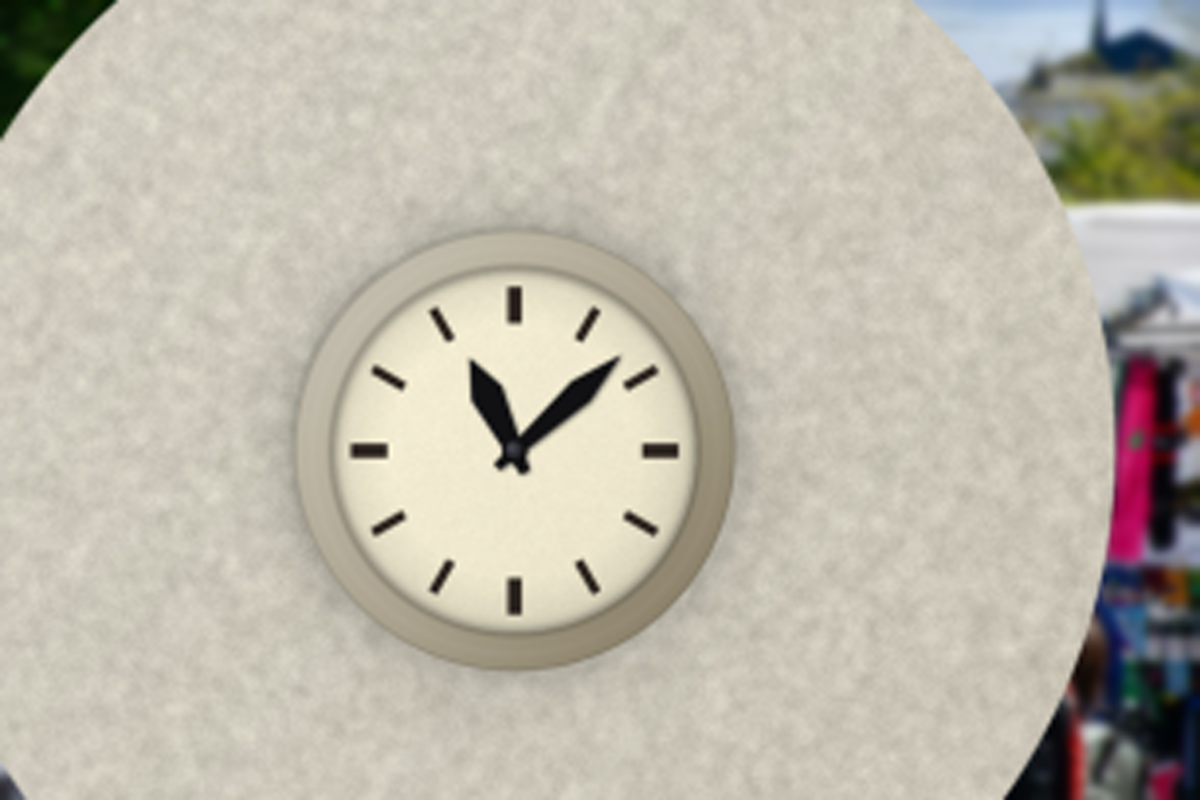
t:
**11:08**
